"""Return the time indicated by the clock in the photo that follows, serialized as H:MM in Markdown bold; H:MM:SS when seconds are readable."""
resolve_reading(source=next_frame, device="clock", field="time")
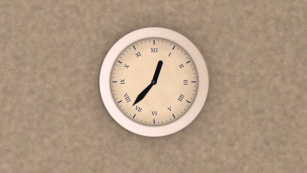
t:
**12:37**
